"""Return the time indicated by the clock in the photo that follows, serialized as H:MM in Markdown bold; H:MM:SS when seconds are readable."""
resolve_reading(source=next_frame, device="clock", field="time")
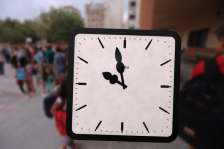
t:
**9:58**
